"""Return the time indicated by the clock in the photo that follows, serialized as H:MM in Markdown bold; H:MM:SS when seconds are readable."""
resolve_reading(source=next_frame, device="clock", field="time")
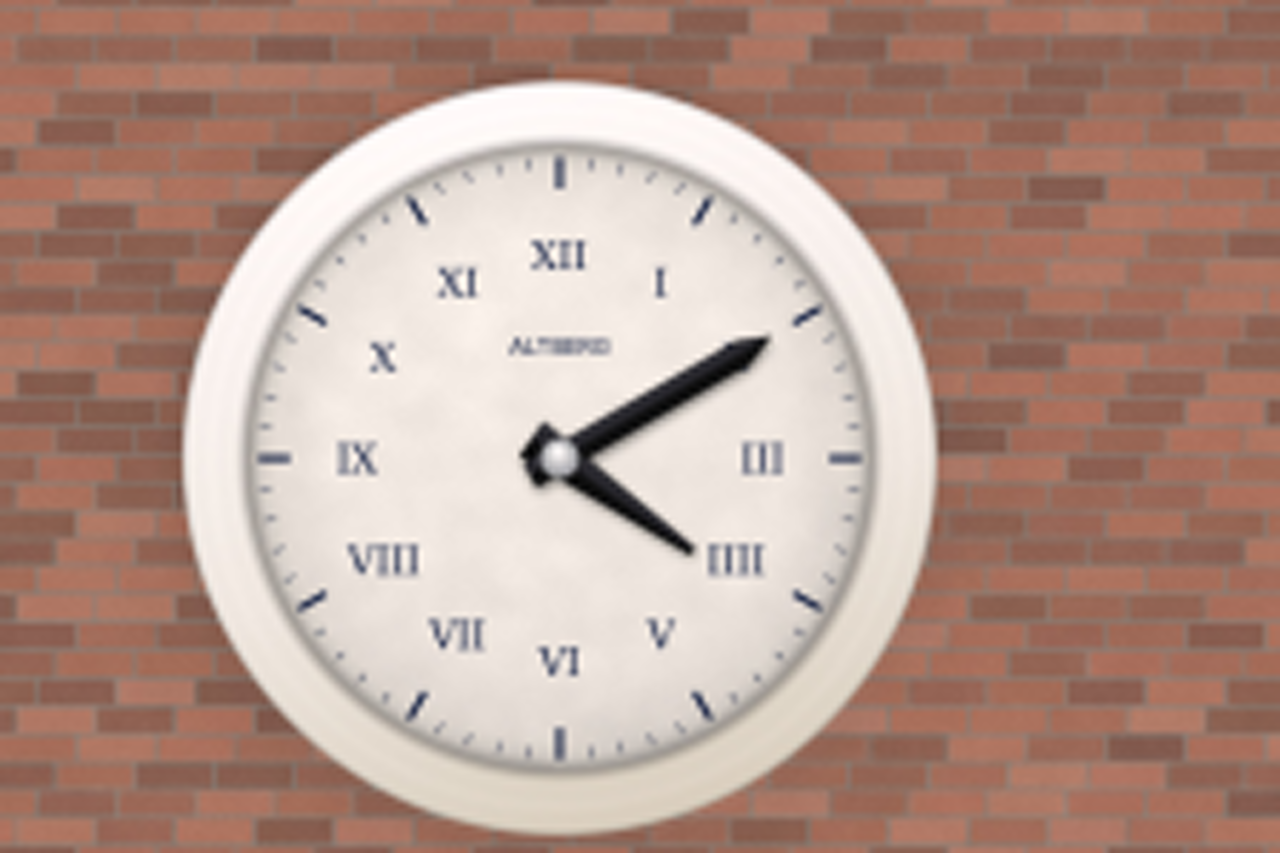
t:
**4:10**
